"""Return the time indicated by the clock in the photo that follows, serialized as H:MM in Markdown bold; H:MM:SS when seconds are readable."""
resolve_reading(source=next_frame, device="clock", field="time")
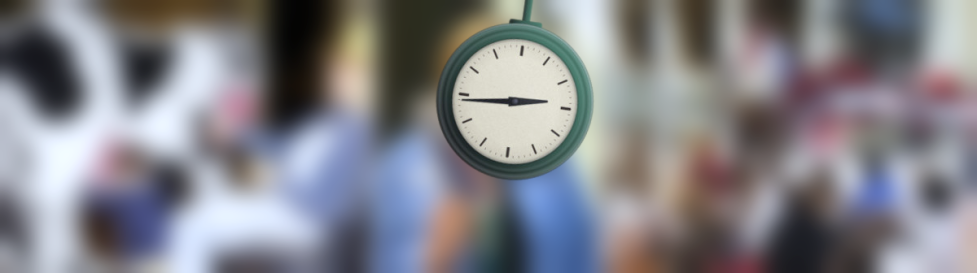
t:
**2:44**
